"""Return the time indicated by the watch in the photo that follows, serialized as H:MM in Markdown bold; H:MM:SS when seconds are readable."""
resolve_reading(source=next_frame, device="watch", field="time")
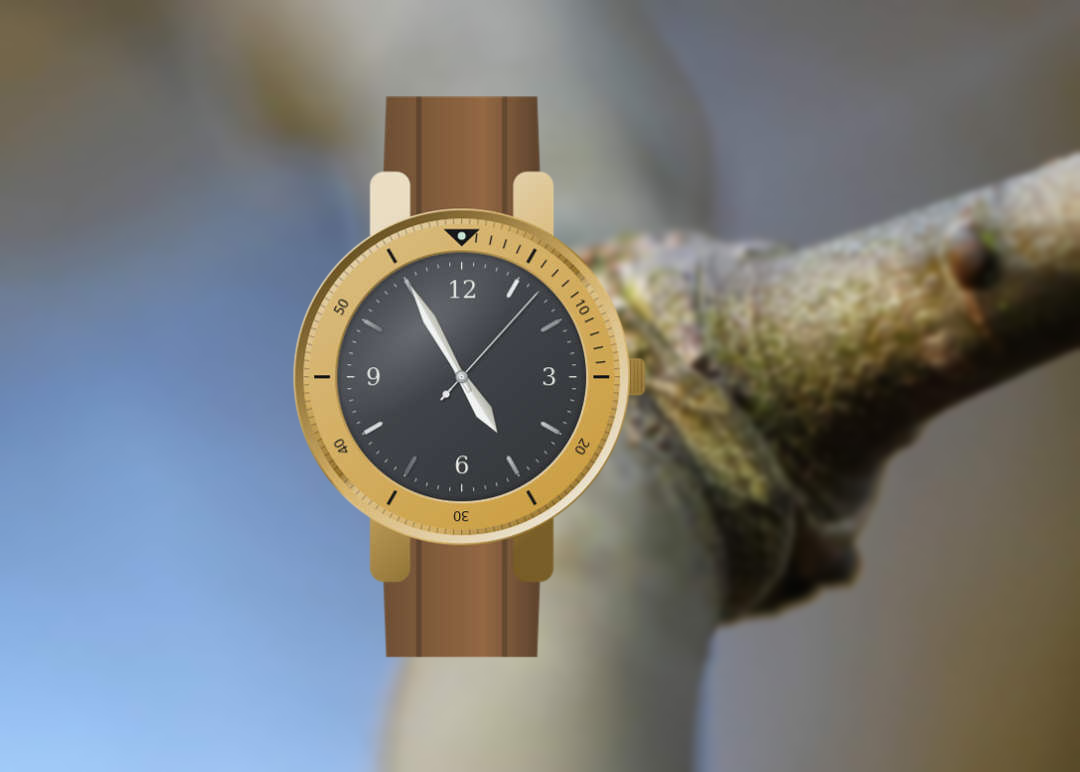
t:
**4:55:07**
